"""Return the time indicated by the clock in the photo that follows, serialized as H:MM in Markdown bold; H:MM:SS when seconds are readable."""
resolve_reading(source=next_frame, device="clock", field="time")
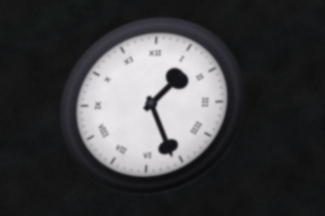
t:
**1:26**
